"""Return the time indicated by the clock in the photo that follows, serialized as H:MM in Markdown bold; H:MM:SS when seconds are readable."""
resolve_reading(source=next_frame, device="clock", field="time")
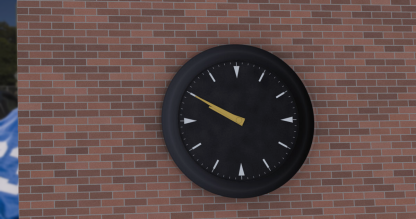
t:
**9:50**
